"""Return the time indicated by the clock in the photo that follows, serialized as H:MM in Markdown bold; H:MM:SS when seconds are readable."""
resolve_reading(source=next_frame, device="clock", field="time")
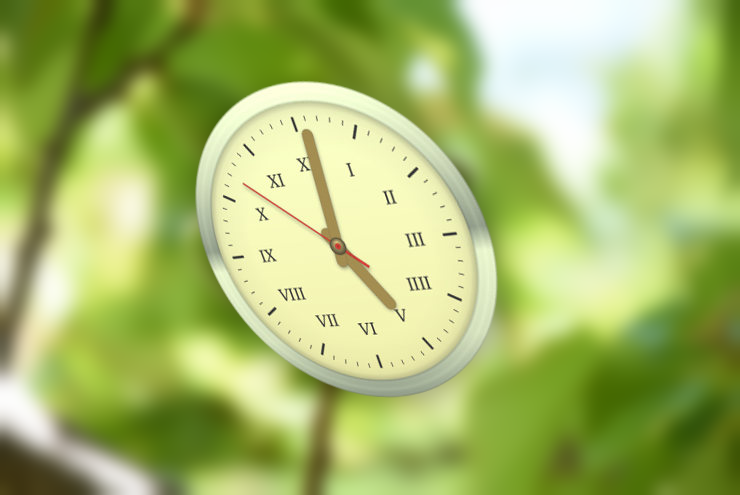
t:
**5:00:52**
